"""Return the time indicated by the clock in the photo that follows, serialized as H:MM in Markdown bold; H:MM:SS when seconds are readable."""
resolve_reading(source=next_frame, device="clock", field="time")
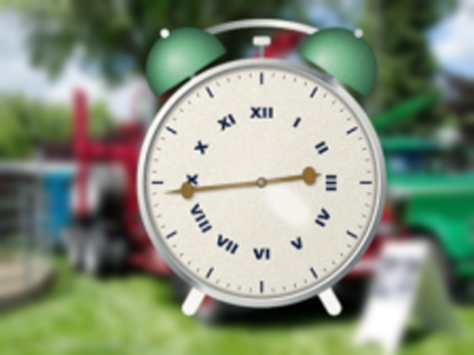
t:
**2:44**
